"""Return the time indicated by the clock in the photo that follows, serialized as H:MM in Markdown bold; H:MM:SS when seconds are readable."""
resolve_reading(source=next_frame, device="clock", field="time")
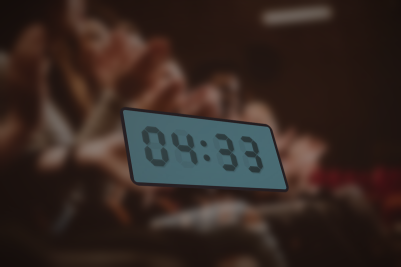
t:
**4:33**
